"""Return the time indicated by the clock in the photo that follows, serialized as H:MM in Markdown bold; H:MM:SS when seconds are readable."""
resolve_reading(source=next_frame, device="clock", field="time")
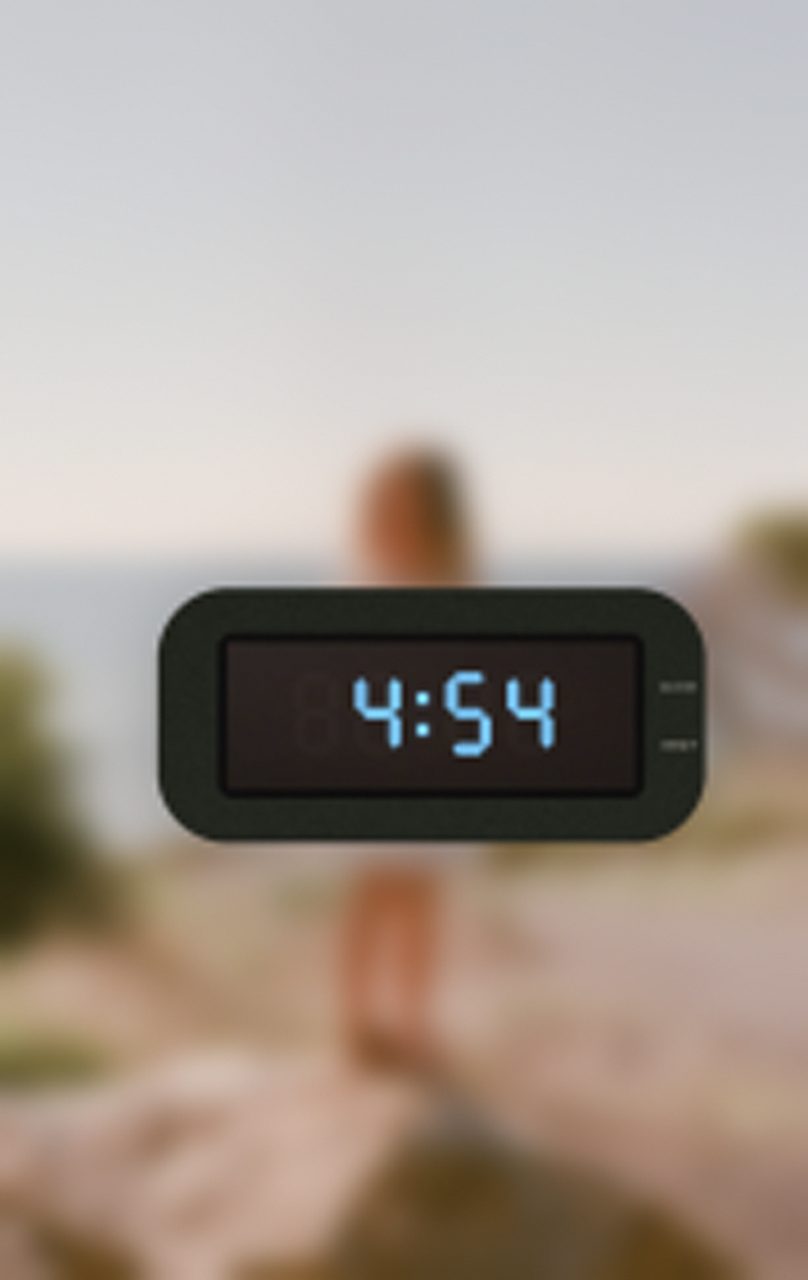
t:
**4:54**
